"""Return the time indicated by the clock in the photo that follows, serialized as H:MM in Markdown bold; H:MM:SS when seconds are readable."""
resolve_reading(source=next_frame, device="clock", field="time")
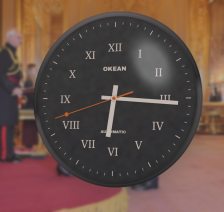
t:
**6:15:42**
